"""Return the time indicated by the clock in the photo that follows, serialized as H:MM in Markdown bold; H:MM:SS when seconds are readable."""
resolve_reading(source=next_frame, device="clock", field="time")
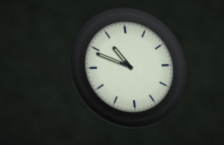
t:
**10:49**
